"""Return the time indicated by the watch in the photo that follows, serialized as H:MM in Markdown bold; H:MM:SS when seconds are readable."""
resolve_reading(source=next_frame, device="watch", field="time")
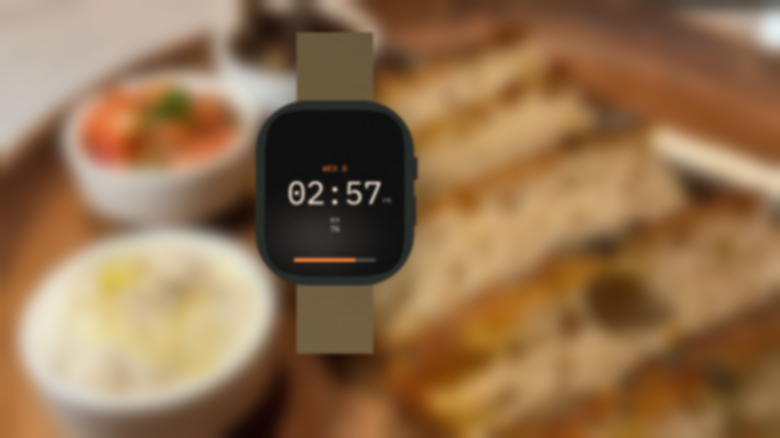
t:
**2:57**
